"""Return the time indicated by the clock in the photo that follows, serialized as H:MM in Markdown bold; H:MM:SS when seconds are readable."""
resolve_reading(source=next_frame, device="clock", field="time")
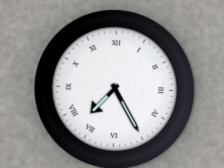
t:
**7:25**
